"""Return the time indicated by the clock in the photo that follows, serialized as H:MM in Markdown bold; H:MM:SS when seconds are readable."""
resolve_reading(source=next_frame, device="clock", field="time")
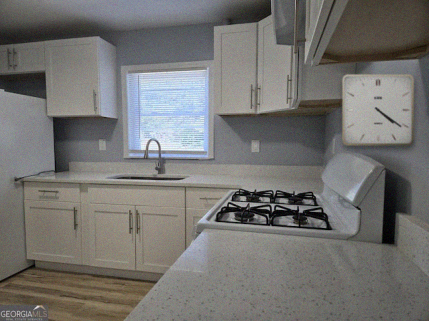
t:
**4:21**
